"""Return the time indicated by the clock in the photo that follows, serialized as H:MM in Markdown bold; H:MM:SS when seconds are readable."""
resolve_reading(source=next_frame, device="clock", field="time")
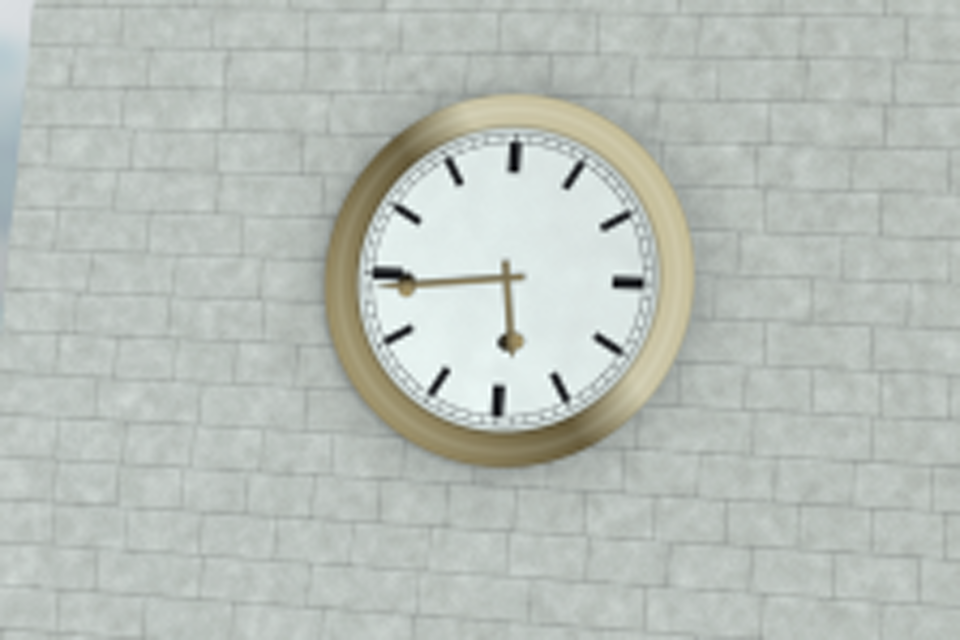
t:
**5:44**
